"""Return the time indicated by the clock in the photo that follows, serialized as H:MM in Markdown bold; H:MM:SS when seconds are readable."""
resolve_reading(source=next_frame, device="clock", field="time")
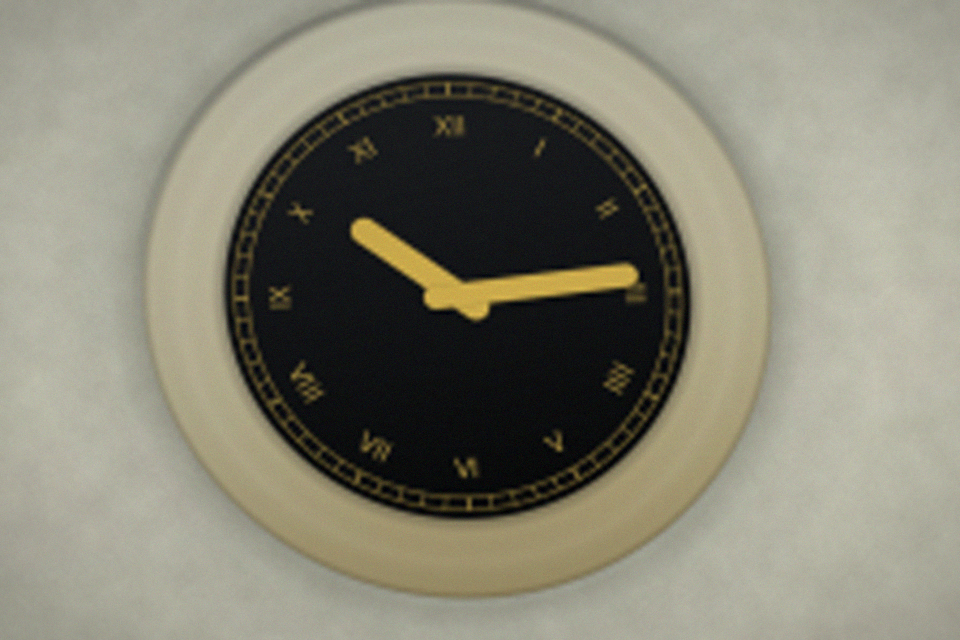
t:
**10:14**
